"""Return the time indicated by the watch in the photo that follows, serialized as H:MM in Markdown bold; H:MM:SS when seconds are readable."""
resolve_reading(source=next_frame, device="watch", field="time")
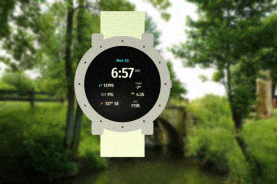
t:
**6:57**
